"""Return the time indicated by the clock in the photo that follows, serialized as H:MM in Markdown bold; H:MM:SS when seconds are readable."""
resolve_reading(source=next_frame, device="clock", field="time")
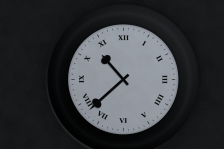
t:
**10:38**
